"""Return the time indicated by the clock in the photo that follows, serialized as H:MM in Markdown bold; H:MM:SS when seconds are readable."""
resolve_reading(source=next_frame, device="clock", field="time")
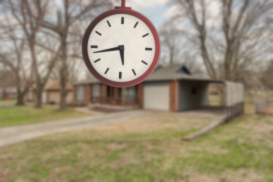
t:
**5:43**
